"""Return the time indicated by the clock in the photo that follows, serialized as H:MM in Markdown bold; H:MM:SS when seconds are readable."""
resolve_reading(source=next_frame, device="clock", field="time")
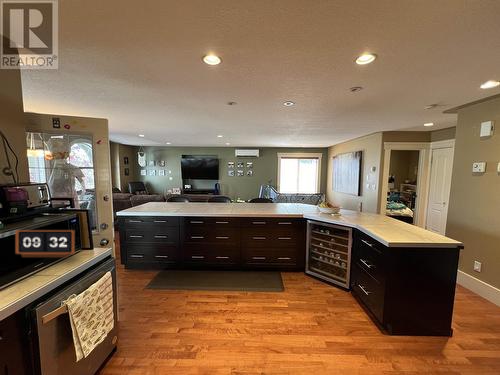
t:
**9:32**
